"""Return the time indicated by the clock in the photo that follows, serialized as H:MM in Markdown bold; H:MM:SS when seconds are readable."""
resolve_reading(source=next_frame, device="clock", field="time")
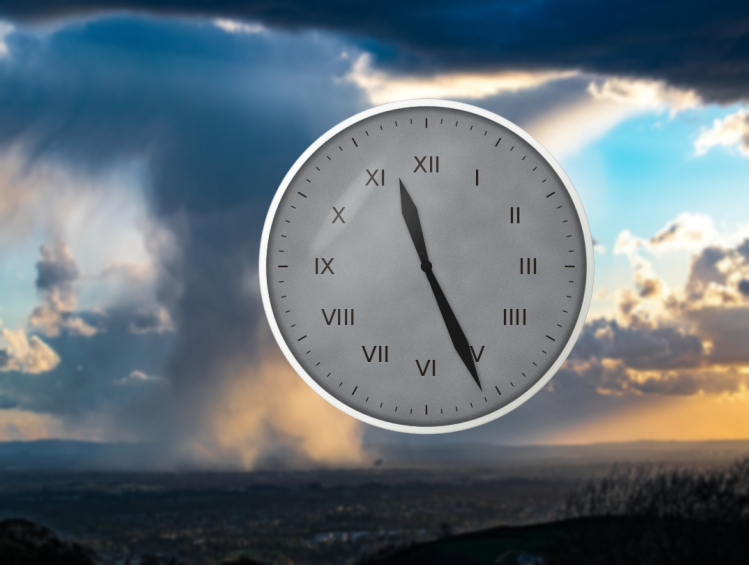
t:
**11:26**
